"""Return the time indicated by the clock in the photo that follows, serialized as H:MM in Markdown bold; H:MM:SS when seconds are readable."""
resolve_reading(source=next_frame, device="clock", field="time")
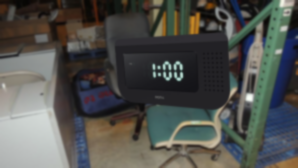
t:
**1:00**
